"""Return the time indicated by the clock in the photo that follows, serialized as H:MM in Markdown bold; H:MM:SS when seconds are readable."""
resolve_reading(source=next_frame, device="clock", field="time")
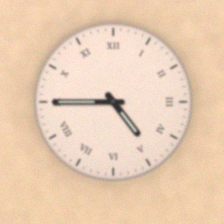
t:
**4:45**
